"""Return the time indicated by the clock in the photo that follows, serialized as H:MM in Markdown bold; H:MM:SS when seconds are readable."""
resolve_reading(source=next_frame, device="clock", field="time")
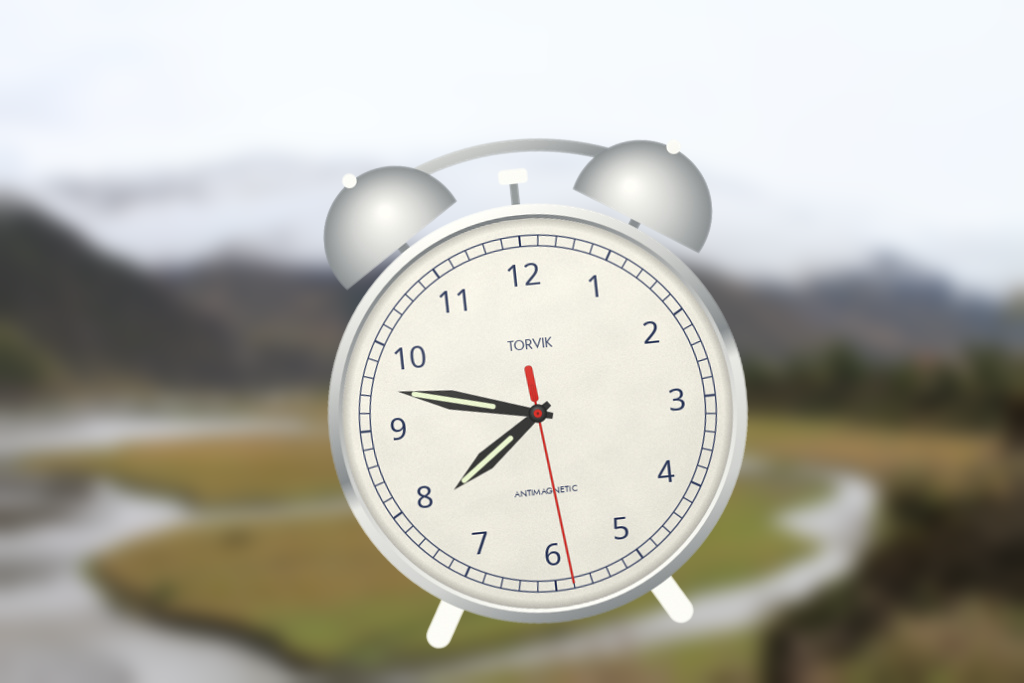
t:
**7:47:29**
